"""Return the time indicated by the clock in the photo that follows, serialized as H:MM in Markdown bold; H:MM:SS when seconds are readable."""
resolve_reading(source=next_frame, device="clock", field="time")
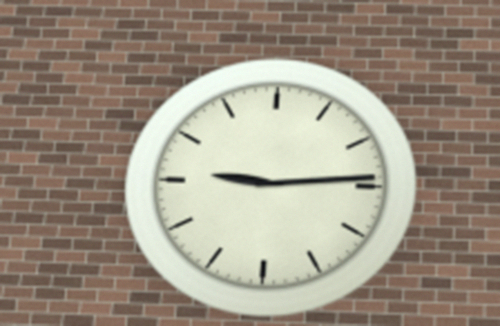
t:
**9:14**
